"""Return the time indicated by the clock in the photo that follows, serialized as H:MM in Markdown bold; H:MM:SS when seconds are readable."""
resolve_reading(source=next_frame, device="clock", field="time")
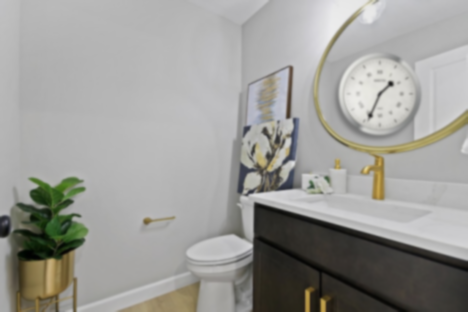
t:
**1:34**
